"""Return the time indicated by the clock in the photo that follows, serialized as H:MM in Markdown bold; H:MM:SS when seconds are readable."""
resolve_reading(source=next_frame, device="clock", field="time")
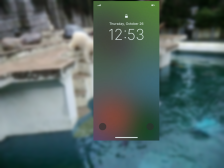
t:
**12:53**
